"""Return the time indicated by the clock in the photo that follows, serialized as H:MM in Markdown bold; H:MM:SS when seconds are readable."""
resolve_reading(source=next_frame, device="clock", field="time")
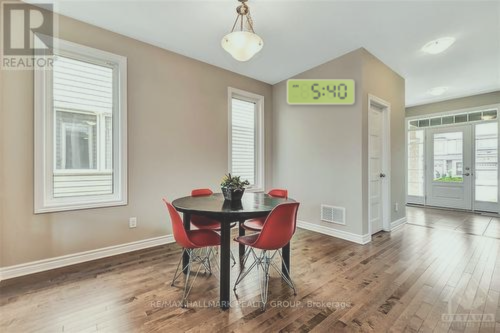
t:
**5:40**
